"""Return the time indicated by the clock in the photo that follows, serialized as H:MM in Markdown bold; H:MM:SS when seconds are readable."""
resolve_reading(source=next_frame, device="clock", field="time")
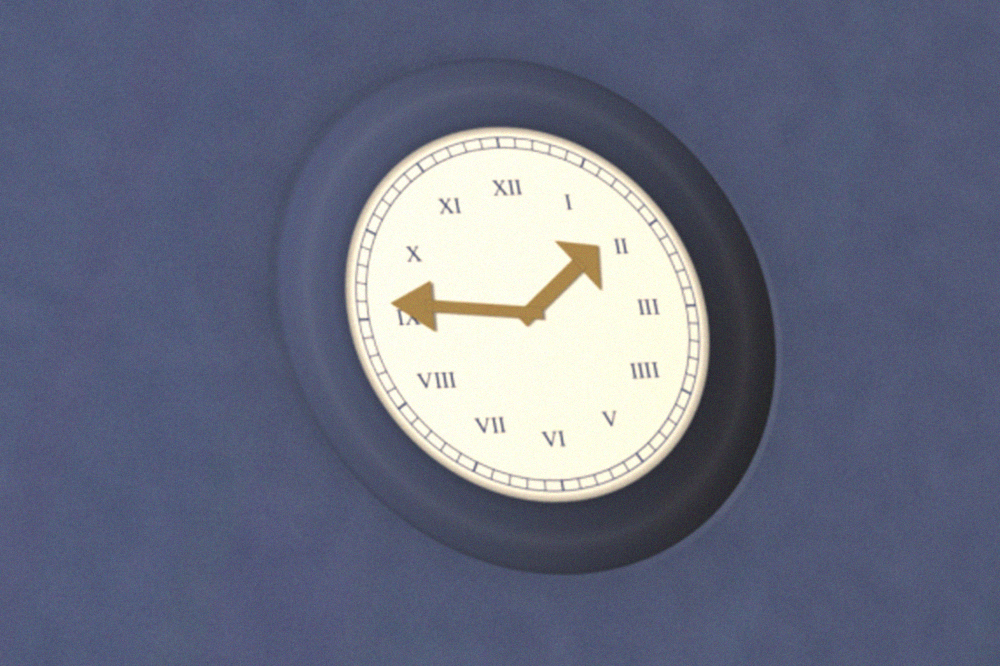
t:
**1:46**
